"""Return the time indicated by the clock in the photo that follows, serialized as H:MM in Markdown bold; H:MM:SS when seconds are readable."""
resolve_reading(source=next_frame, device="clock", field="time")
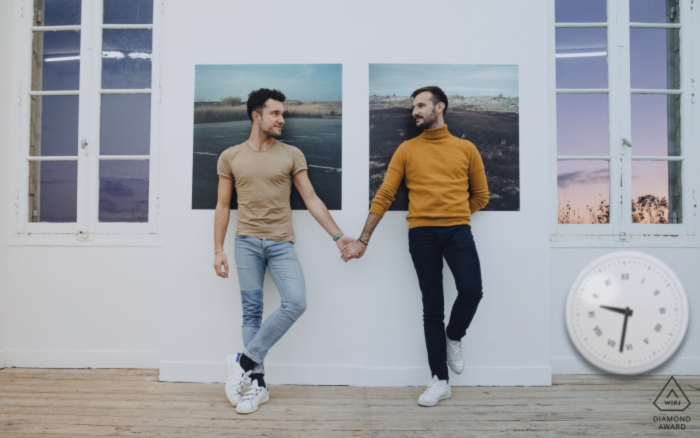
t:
**9:32**
